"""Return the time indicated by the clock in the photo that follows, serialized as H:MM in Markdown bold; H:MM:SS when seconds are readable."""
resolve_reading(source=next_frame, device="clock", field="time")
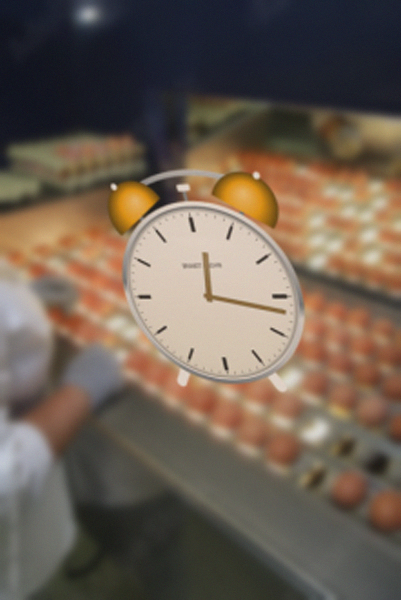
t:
**12:17**
